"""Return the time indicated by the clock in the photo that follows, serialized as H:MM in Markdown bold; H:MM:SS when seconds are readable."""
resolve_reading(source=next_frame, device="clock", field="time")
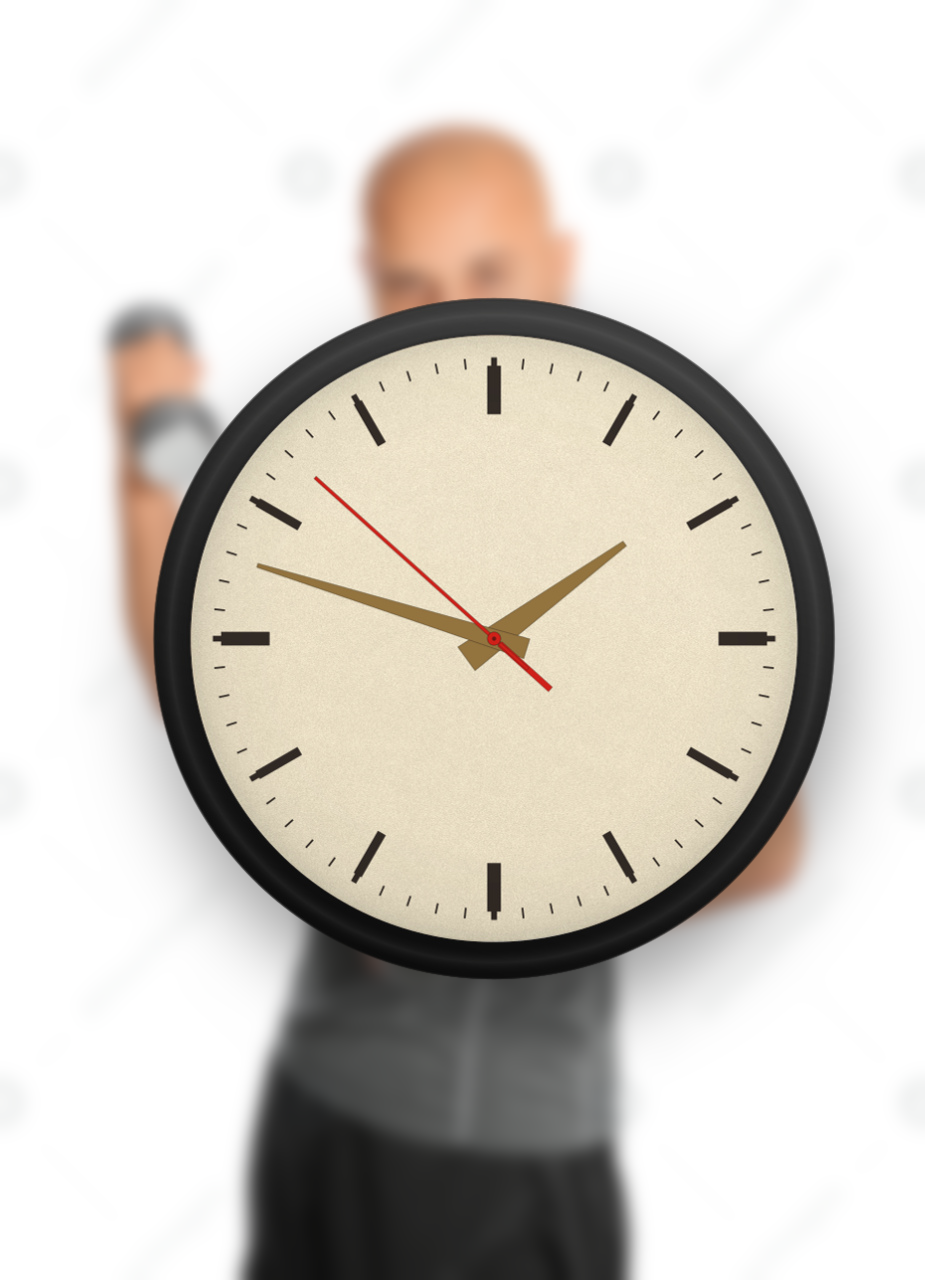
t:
**1:47:52**
